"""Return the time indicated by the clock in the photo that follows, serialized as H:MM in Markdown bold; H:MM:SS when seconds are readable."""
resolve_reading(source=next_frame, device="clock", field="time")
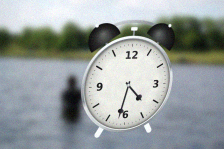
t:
**4:32**
